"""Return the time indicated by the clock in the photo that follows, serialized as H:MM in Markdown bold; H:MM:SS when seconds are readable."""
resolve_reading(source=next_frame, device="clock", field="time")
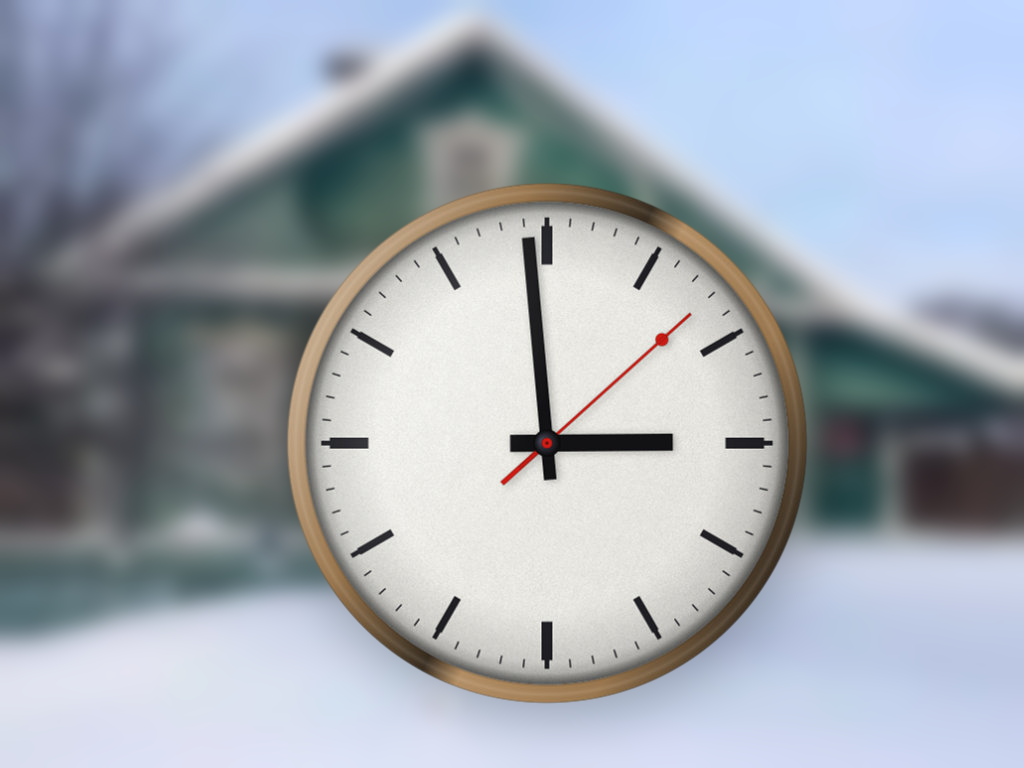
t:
**2:59:08**
